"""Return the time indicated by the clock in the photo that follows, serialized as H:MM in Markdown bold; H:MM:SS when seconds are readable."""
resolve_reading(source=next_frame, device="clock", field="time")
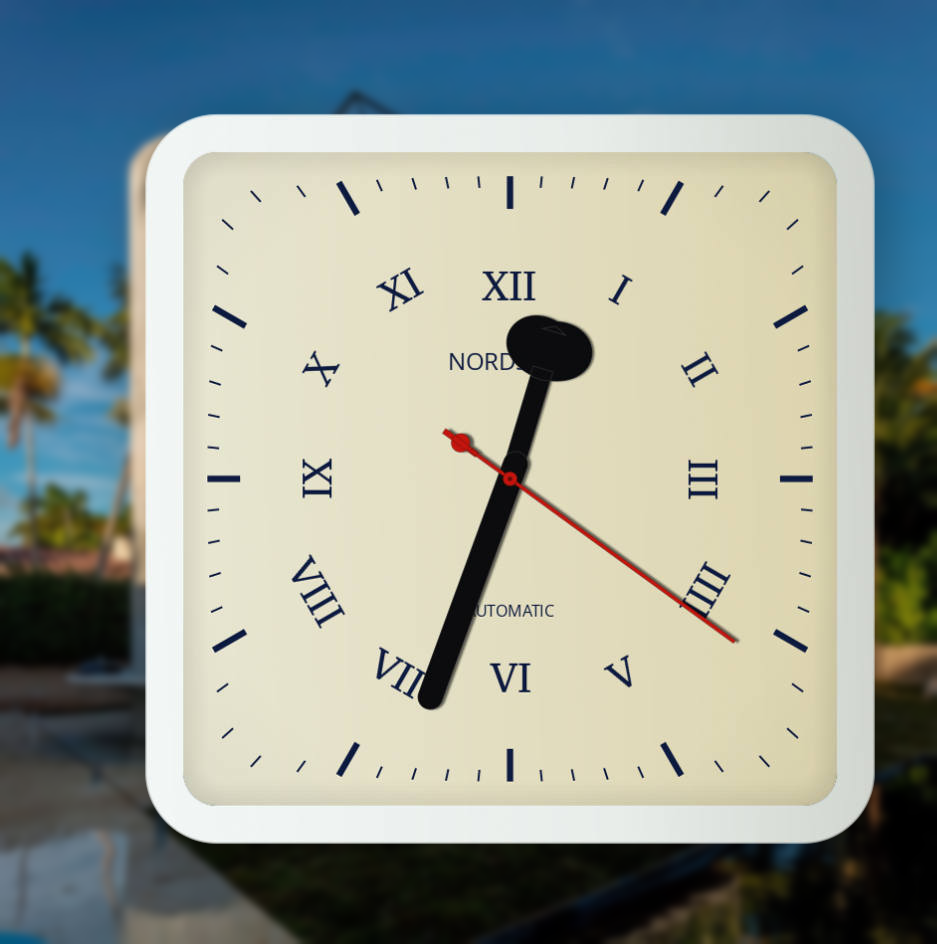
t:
**12:33:21**
